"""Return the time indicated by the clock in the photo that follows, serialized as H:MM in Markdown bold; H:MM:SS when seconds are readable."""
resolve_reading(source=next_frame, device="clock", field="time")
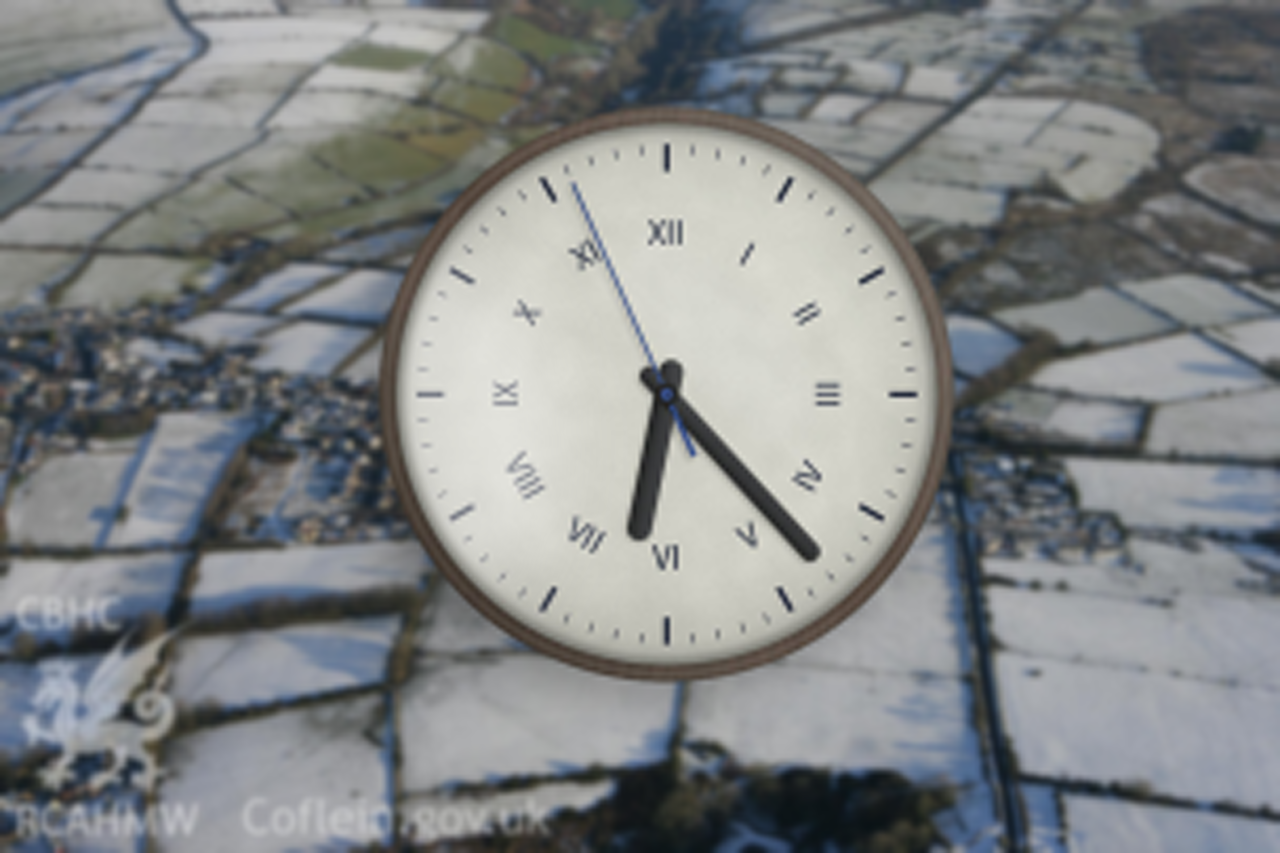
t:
**6:22:56**
